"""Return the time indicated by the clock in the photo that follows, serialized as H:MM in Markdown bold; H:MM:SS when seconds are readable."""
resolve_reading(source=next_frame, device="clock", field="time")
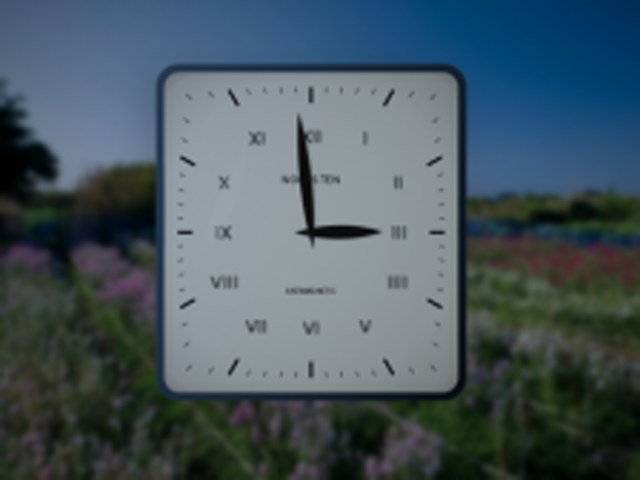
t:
**2:59**
